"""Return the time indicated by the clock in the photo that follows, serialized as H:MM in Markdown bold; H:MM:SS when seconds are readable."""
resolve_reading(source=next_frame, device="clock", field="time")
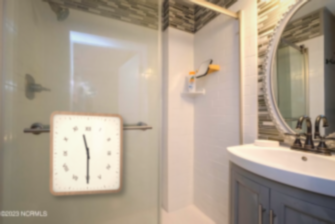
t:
**11:30**
